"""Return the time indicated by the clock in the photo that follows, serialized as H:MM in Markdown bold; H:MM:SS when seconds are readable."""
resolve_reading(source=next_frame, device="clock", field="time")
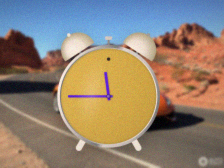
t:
**11:45**
